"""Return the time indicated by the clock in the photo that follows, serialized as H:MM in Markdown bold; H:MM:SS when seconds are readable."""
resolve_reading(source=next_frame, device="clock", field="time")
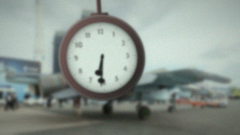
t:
**6:31**
